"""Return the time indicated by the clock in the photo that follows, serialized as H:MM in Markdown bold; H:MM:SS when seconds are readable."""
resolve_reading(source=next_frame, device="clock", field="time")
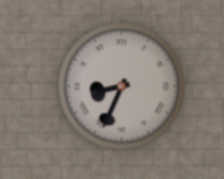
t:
**8:34**
